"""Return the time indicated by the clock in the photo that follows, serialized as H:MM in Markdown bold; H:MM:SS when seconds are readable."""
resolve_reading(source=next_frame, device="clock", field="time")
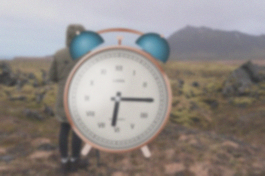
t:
**6:15**
